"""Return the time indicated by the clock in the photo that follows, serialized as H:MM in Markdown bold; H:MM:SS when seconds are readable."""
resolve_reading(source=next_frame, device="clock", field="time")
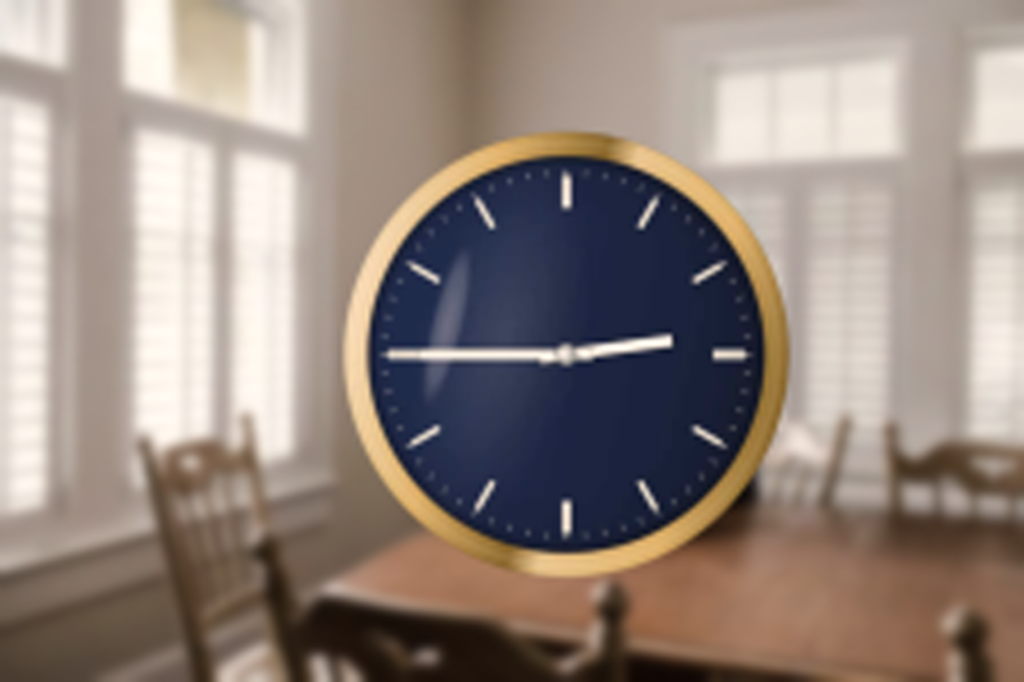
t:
**2:45**
